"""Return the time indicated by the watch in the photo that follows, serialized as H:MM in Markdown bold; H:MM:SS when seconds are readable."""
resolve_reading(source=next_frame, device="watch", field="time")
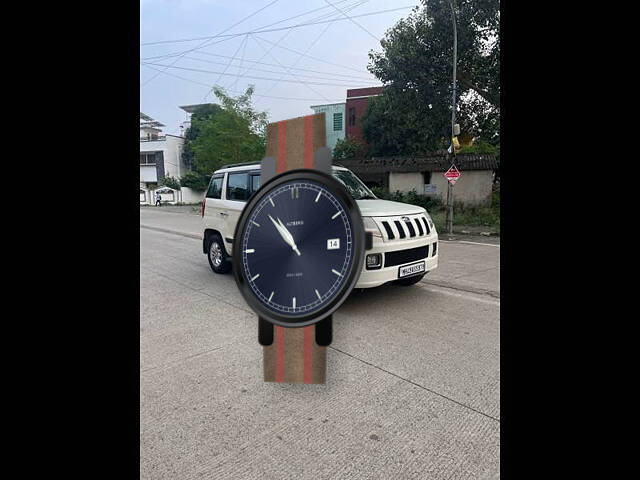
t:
**10:53**
